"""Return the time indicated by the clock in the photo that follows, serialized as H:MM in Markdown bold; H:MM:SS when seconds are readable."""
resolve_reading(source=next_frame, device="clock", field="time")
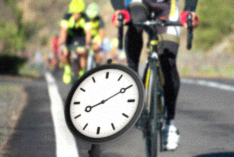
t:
**8:10**
